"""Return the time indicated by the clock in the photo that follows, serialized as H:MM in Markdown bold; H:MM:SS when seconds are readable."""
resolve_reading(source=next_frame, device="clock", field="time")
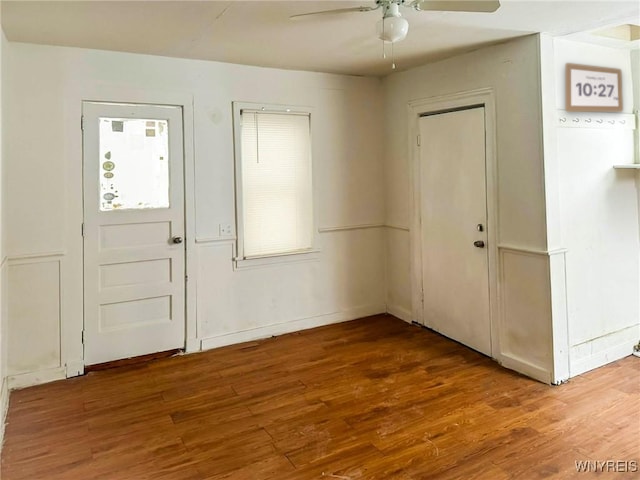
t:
**10:27**
